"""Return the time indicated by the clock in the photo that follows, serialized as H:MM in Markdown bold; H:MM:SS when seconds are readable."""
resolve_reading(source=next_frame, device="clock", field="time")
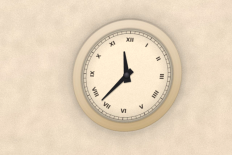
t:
**11:37**
